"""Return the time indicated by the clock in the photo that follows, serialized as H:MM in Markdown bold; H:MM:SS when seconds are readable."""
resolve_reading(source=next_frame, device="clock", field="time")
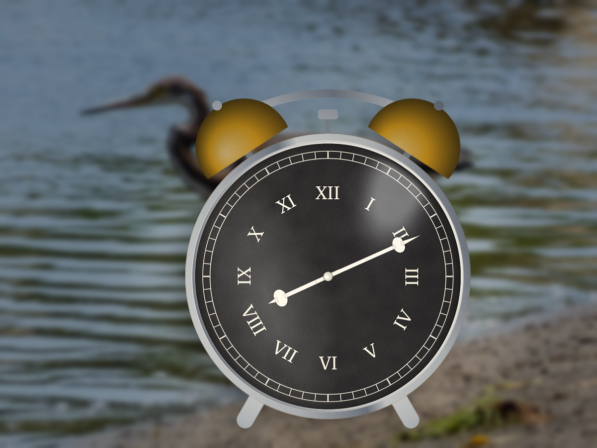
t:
**8:11**
